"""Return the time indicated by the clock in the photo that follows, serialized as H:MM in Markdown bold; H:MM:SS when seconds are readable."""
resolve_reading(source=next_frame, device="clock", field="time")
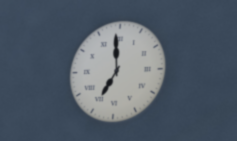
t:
**6:59**
